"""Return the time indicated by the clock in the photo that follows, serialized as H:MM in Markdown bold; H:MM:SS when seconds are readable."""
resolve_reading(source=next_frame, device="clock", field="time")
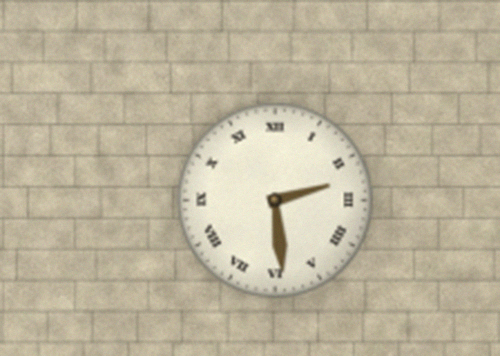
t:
**2:29**
